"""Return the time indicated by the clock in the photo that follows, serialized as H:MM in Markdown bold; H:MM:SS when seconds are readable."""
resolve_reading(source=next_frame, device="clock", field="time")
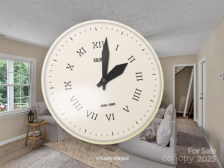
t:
**2:02**
